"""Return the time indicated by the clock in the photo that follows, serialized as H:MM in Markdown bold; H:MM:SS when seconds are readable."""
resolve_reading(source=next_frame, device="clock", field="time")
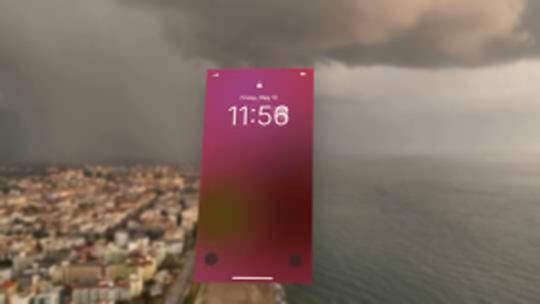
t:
**11:56**
